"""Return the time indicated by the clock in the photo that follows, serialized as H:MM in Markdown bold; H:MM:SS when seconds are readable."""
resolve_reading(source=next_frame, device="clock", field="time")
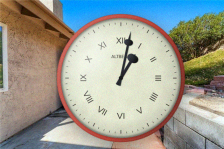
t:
**1:02**
